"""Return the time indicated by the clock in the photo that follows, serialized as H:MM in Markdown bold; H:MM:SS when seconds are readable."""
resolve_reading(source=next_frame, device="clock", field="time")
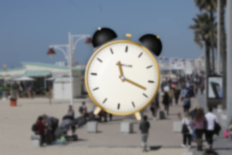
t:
**11:18**
